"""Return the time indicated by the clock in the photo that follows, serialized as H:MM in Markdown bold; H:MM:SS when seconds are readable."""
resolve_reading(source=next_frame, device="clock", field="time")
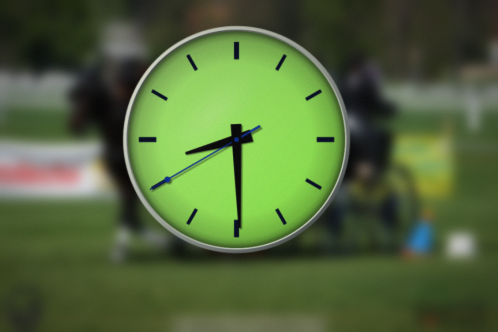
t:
**8:29:40**
